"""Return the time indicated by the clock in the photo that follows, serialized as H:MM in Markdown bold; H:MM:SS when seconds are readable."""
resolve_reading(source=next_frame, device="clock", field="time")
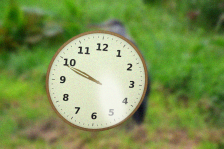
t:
**9:49**
